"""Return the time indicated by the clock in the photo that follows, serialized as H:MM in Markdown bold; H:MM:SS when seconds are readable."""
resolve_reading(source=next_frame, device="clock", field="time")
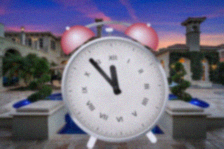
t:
**11:54**
